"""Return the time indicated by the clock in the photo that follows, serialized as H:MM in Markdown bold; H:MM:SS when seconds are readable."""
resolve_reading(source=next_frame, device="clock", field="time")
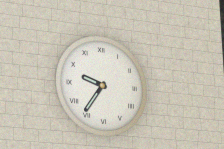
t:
**9:36**
